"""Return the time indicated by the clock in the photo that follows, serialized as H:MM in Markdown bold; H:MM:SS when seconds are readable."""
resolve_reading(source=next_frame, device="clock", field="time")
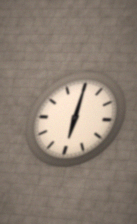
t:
**6:00**
